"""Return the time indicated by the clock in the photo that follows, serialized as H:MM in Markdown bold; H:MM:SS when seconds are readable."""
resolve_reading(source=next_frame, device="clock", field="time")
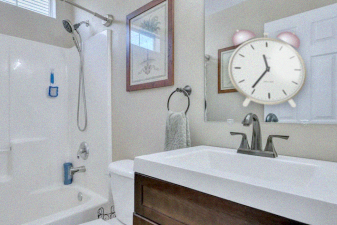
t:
**11:36**
